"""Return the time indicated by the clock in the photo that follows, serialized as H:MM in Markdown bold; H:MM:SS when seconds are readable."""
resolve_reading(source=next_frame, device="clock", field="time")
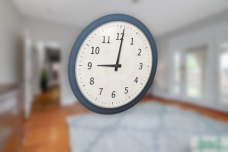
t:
**9:01**
